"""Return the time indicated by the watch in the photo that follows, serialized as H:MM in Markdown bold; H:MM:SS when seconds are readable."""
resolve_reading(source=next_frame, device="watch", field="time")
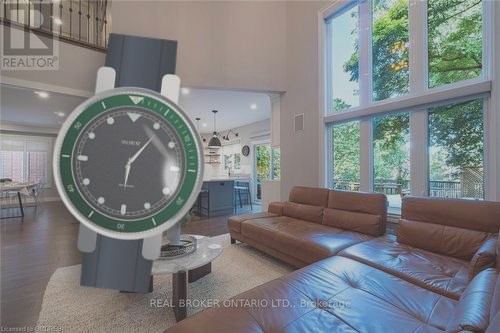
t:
**6:06**
